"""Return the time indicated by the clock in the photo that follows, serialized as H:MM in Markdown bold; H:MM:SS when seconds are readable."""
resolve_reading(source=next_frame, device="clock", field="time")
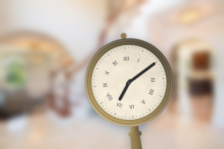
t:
**7:10**
